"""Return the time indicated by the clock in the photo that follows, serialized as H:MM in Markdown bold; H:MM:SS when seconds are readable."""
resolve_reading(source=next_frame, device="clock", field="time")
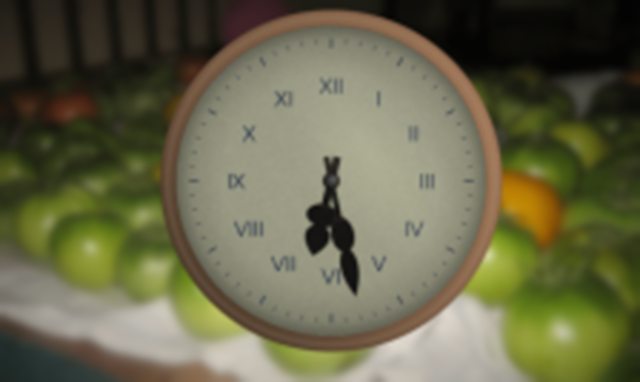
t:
**6:28**
